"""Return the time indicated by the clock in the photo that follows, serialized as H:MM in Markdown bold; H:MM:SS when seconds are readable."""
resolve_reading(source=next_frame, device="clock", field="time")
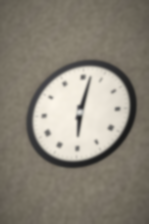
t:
**6:02**
